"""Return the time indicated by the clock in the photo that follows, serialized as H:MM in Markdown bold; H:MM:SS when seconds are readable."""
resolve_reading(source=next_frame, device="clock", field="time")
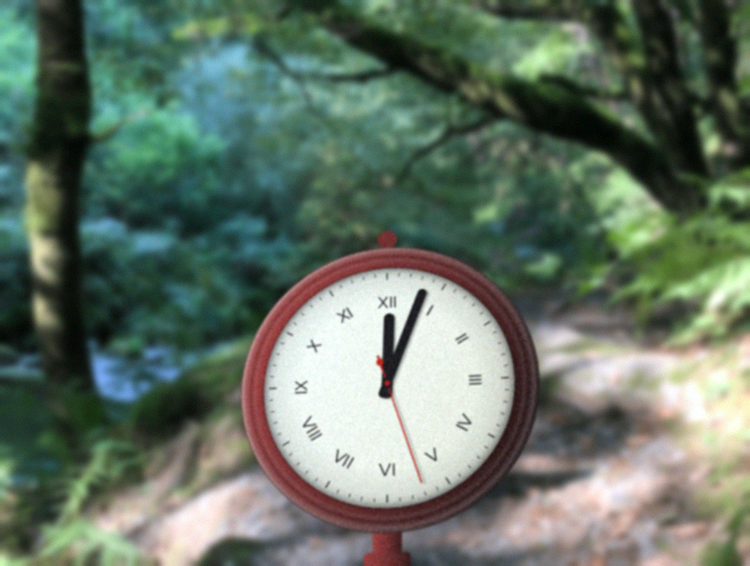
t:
**12:03:27**
